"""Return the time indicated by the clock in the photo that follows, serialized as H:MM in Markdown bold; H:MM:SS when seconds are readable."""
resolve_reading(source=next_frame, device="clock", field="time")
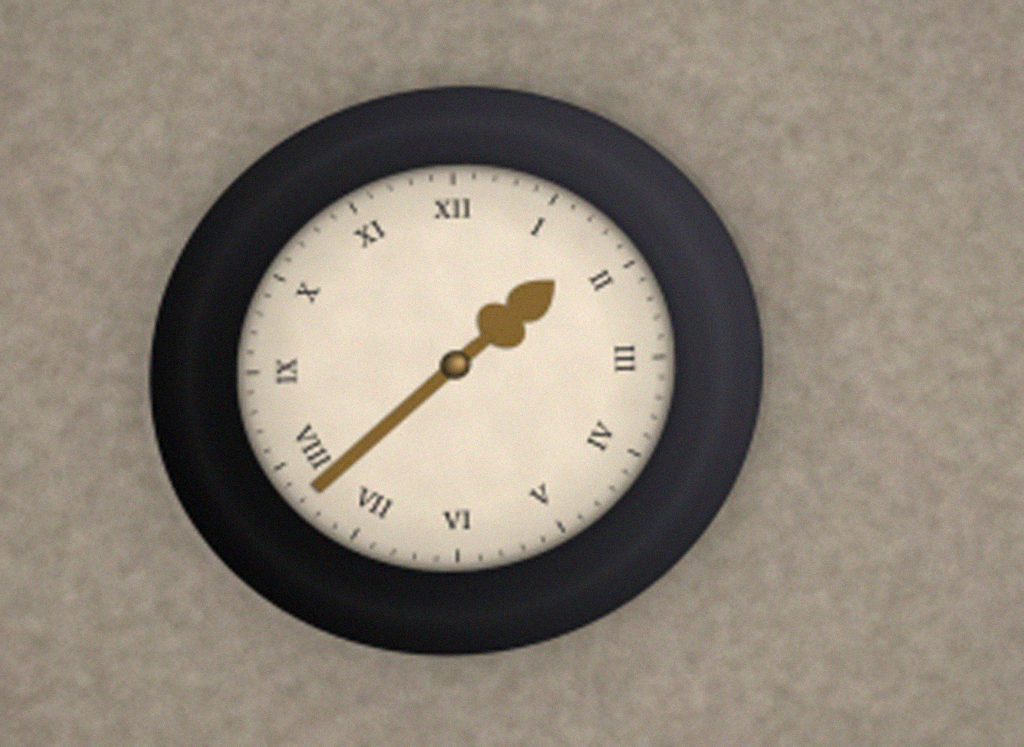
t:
**1:38**
